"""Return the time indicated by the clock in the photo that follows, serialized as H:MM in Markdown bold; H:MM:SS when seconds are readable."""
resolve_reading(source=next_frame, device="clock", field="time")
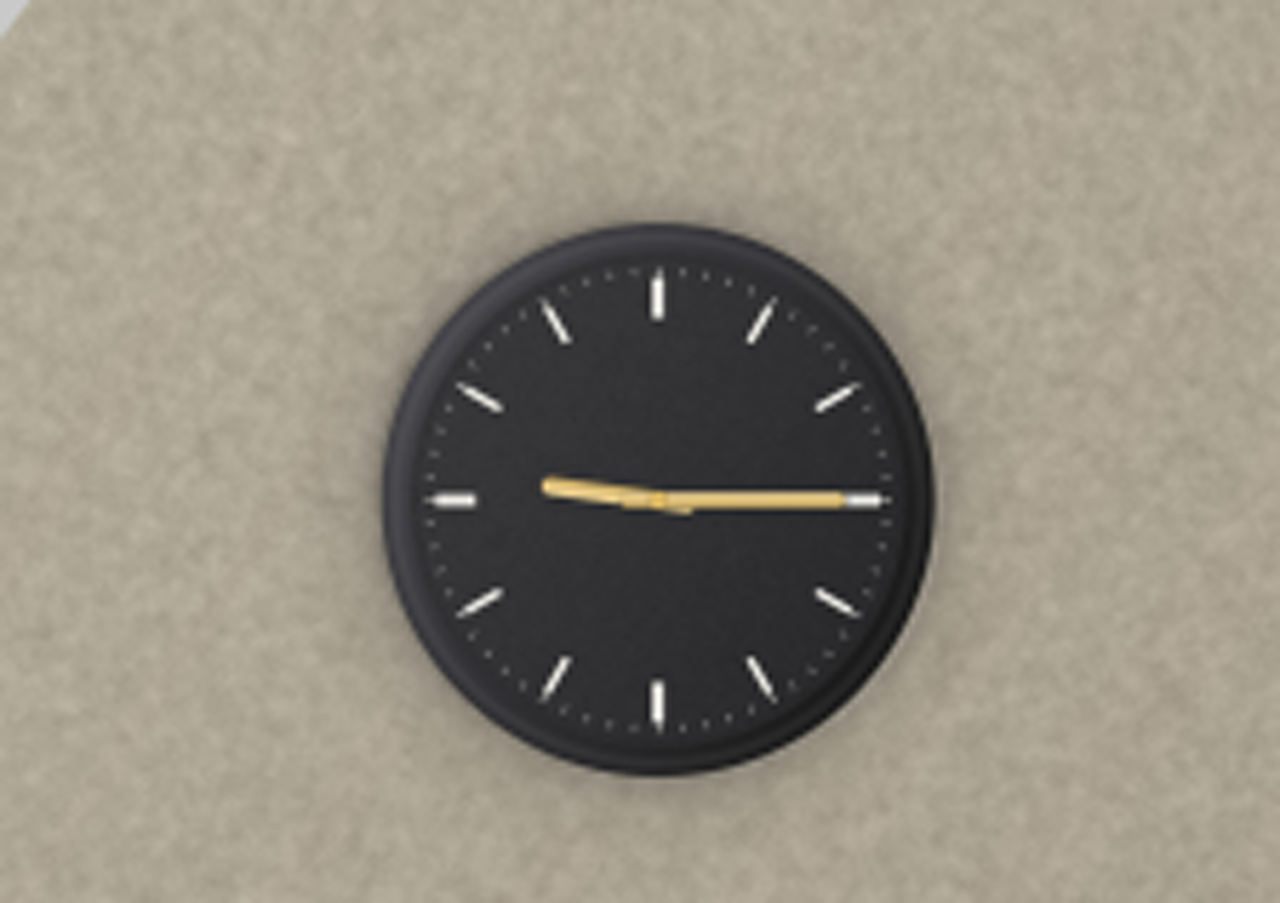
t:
**9:15**
